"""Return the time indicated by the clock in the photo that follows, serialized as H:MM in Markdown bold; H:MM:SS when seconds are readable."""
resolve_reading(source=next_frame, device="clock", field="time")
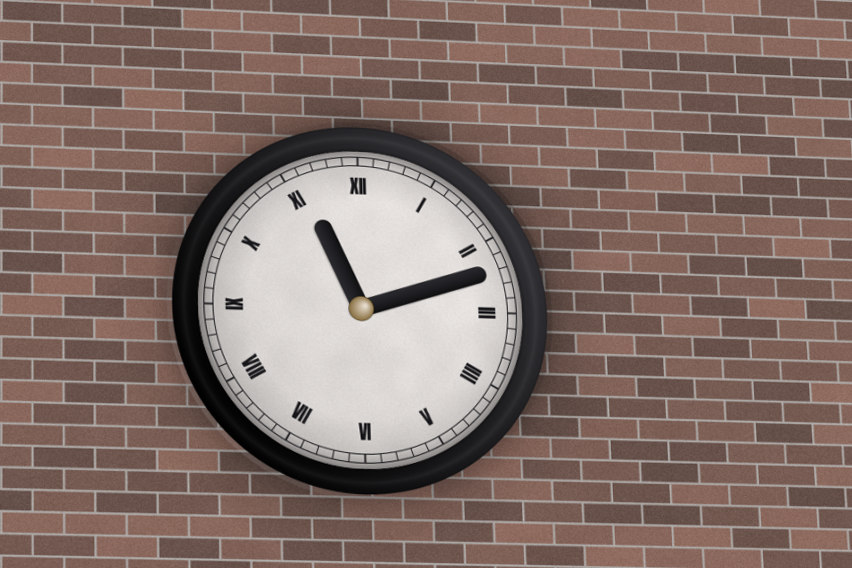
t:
**11:12**
